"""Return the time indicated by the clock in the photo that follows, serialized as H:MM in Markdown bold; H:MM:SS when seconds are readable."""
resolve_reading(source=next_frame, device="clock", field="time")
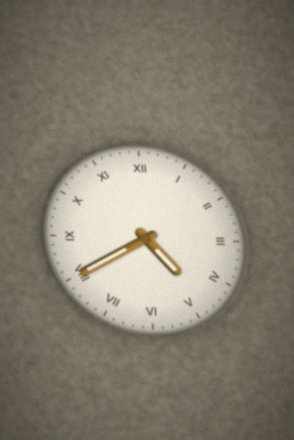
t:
**4:40**
